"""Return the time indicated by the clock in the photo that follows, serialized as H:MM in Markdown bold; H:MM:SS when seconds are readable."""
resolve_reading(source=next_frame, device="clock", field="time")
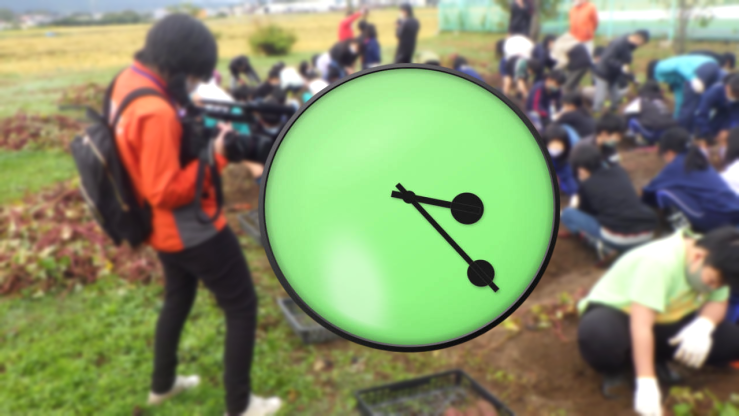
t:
**3:23**
